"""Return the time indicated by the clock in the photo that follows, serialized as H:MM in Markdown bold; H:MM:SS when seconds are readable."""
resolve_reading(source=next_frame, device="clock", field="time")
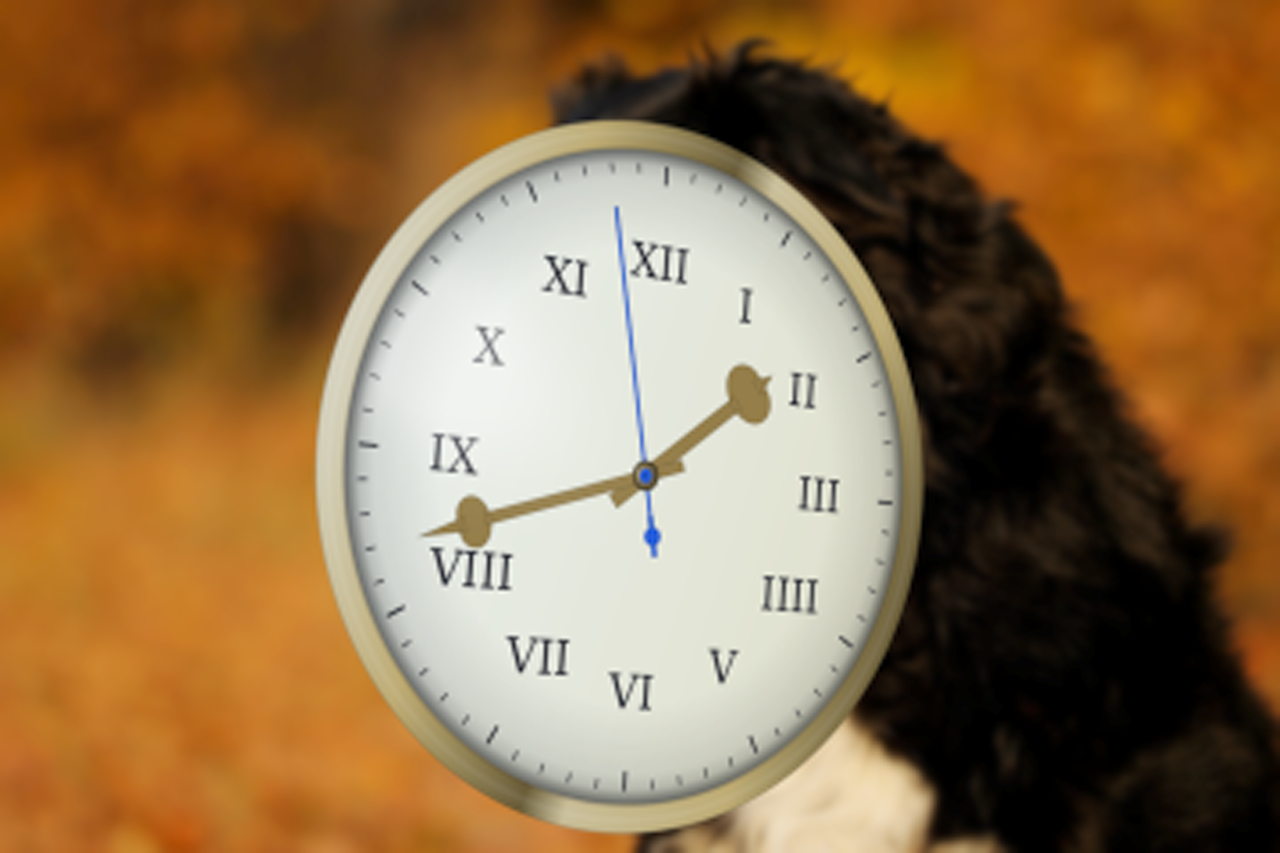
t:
**1:41:58**
